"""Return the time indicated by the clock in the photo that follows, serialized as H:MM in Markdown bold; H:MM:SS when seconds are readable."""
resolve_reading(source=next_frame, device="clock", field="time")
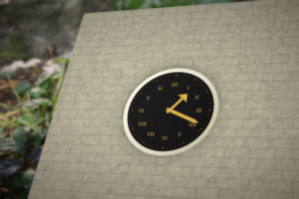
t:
**1:19**
